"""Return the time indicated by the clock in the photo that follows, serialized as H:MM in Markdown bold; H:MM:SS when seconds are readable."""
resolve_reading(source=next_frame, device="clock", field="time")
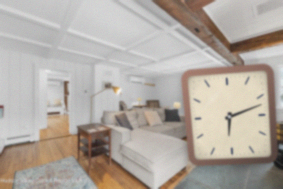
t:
**6:12**
